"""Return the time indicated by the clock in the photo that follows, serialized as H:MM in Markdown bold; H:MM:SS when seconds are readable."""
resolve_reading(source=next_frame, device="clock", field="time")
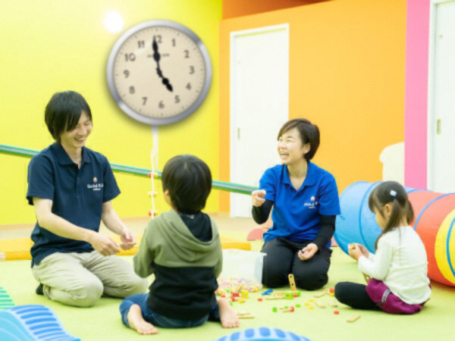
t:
**4:59**
